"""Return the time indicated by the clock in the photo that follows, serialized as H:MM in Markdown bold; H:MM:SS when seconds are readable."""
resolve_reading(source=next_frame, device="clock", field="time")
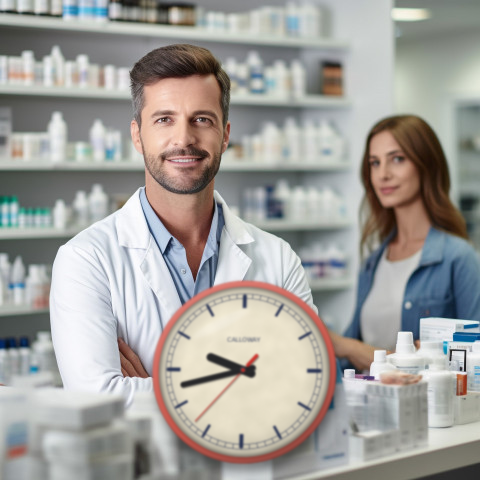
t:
**9:42:37**
